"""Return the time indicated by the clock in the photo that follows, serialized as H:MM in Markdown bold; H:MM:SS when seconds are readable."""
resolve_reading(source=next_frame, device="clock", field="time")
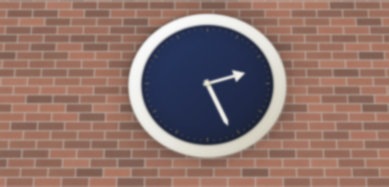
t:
**2:26**
